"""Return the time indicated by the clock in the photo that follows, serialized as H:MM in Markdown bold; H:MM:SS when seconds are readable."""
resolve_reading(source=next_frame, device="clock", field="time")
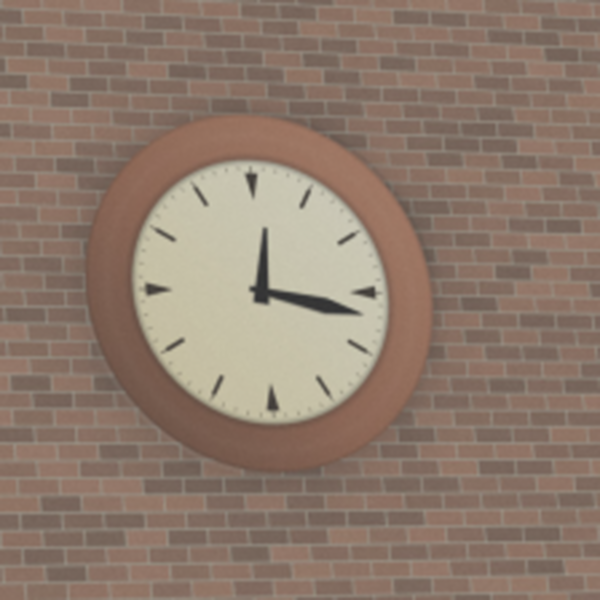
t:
**12:17**
